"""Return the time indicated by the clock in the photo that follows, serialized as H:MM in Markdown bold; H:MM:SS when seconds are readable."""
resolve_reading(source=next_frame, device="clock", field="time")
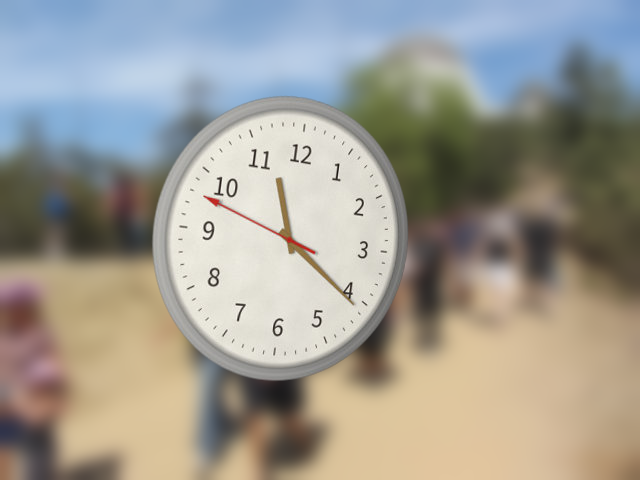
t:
**11:20:48**
